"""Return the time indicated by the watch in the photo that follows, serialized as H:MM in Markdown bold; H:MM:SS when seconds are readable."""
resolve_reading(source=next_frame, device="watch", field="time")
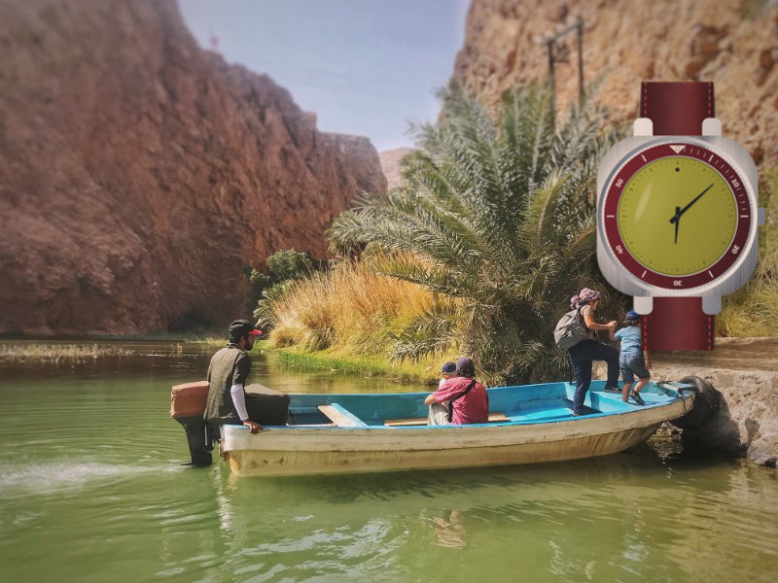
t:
**6:08**
